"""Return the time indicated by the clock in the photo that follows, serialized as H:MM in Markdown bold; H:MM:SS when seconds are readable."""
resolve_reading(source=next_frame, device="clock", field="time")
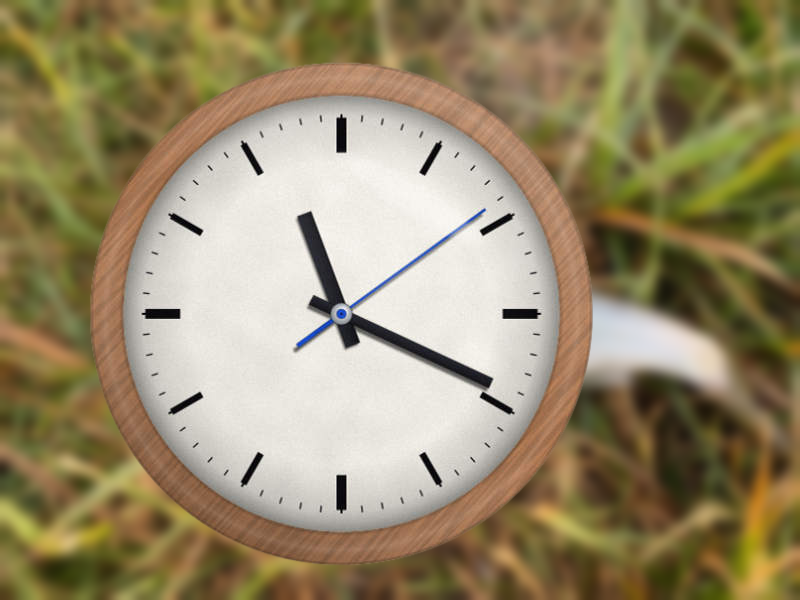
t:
**11:19:09**
